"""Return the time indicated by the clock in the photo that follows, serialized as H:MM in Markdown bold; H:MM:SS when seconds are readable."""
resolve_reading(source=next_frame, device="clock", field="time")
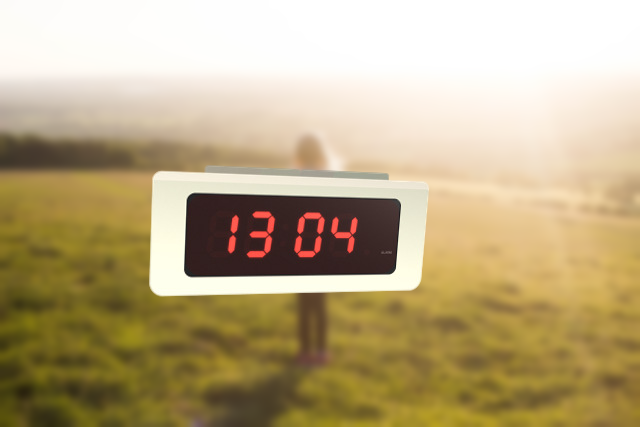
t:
**13:04**
